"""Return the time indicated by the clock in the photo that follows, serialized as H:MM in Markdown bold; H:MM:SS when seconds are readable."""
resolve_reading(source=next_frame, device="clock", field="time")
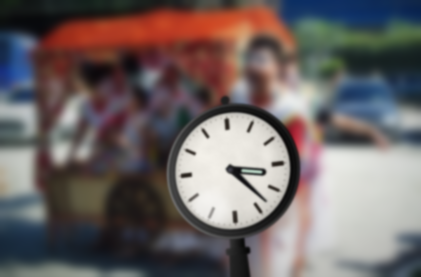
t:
**3:23**
